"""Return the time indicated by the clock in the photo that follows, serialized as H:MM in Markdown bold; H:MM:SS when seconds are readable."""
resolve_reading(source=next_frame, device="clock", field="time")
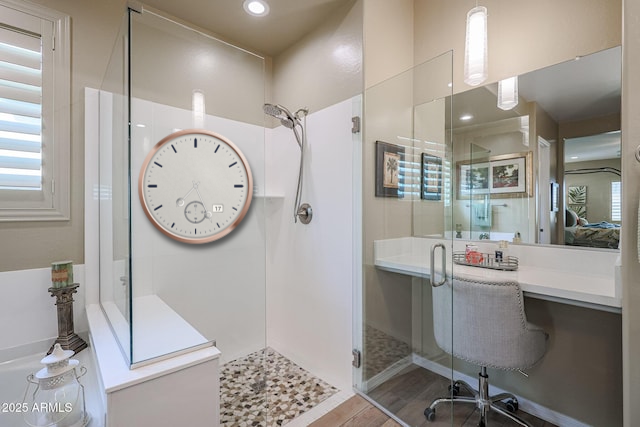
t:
**7:26**
